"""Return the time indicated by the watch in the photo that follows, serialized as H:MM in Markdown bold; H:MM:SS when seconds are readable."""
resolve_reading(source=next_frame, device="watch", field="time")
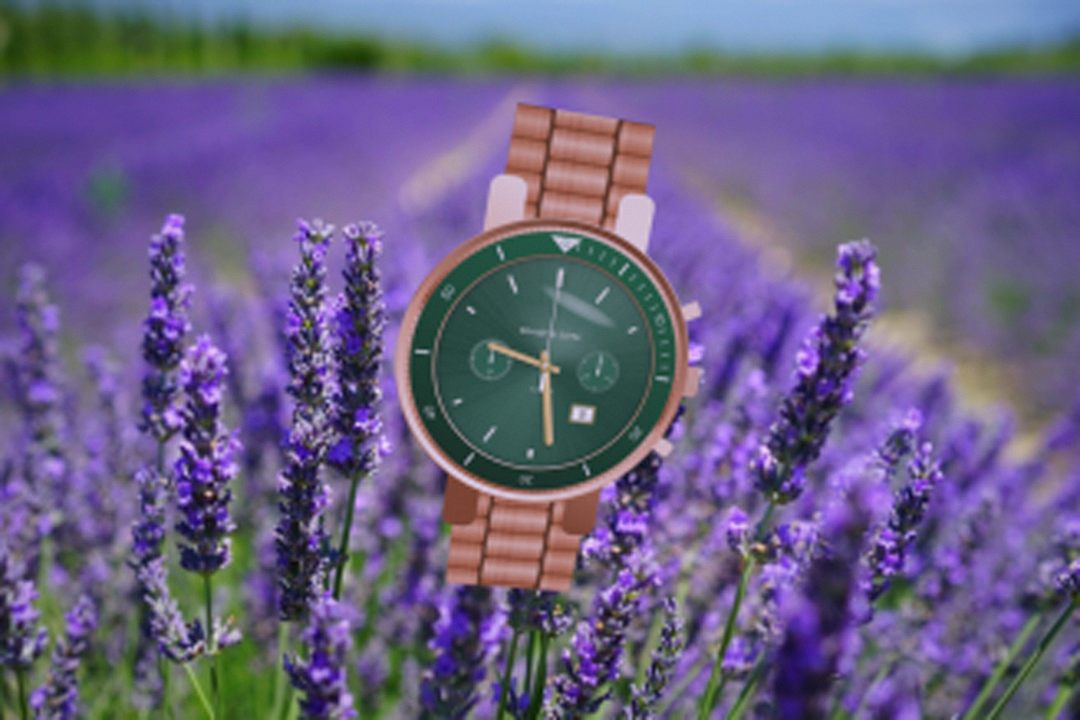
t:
**9:28**
